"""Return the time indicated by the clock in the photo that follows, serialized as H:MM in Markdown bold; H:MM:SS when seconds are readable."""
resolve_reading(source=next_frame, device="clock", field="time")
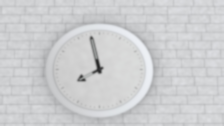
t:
**7:58**
